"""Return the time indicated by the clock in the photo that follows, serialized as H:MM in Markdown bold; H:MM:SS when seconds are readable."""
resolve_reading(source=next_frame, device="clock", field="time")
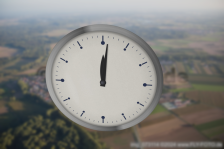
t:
**12:01**
